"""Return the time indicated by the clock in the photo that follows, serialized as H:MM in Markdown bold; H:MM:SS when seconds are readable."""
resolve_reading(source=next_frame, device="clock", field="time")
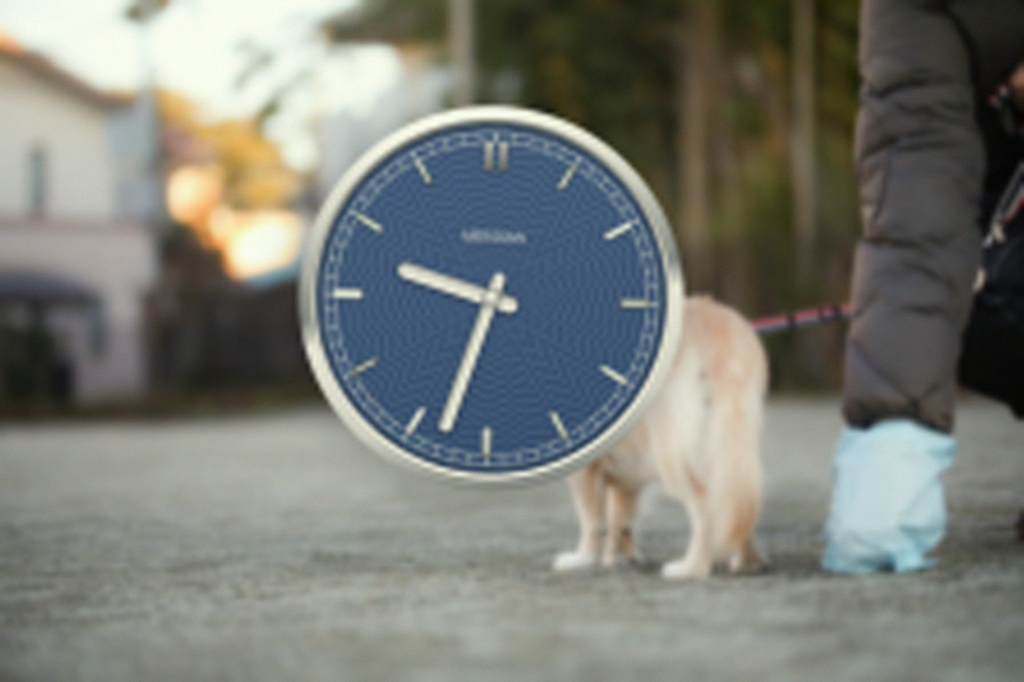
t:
**9:33**
